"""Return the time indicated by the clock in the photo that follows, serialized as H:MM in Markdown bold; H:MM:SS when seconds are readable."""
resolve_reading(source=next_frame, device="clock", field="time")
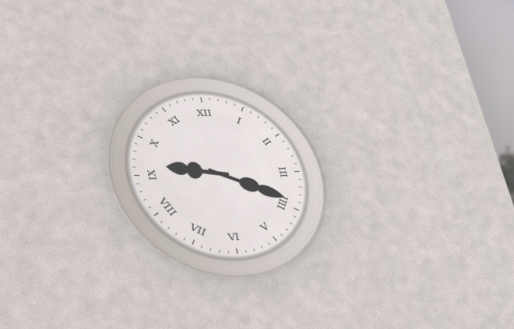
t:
**9:19**
